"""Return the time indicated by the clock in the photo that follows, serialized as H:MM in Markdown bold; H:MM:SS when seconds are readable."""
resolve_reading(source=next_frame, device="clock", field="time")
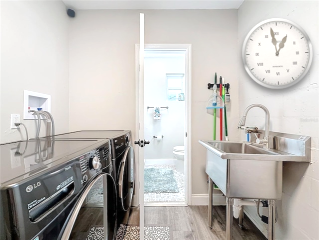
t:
**12:58**
